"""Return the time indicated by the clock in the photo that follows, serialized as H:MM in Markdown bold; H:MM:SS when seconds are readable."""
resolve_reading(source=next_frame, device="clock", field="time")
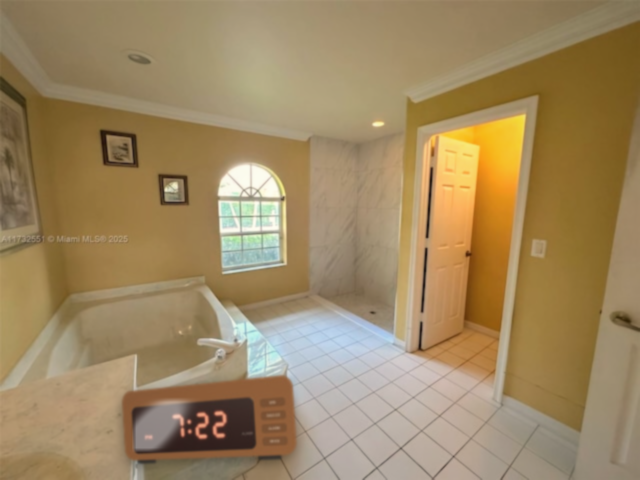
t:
**7:22**
